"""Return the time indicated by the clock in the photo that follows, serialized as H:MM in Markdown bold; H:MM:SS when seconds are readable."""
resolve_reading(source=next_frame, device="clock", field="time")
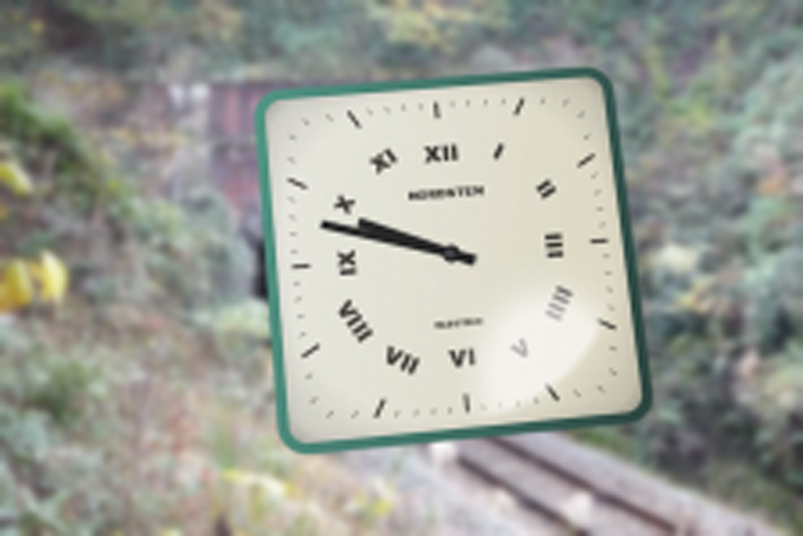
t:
**9:48**
